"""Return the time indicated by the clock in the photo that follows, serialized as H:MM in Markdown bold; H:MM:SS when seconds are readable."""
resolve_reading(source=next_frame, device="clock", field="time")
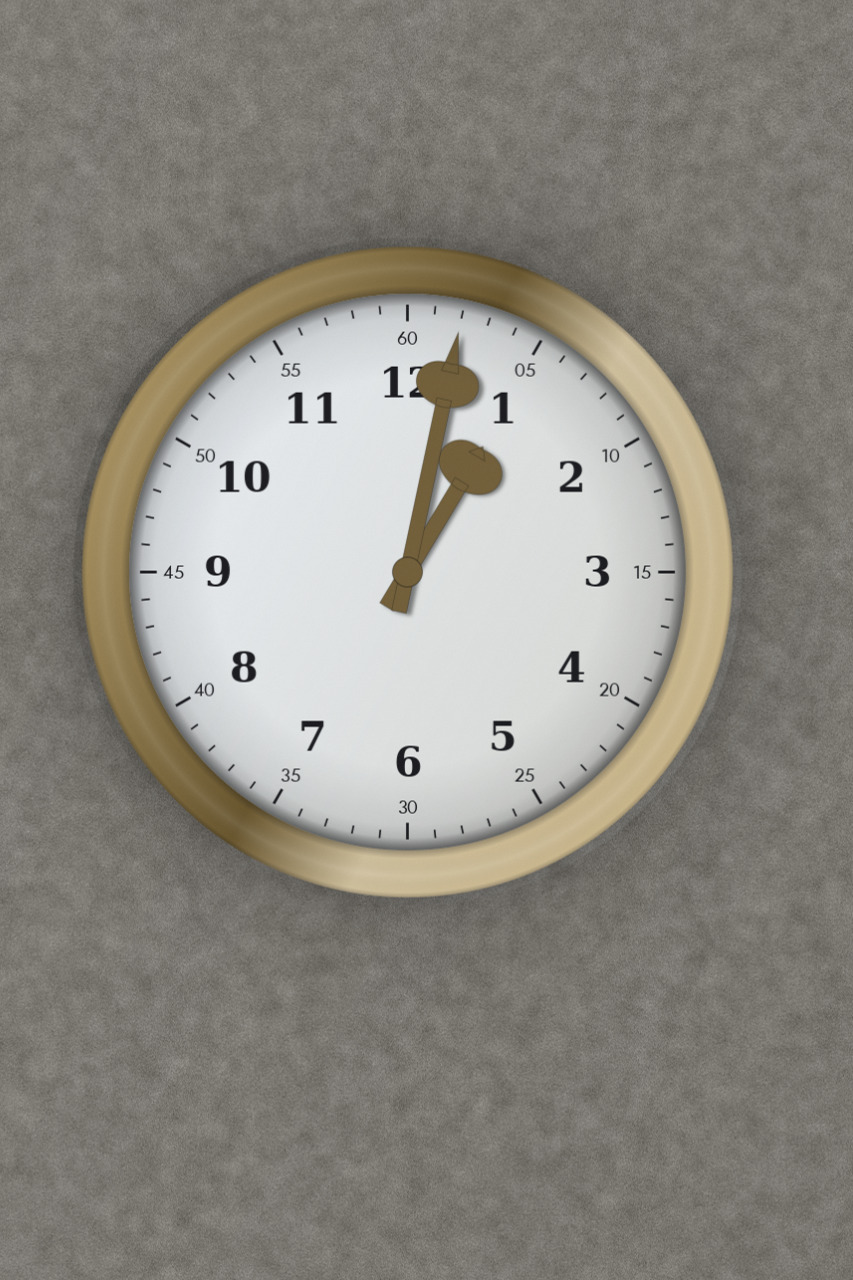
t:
**1:02**
